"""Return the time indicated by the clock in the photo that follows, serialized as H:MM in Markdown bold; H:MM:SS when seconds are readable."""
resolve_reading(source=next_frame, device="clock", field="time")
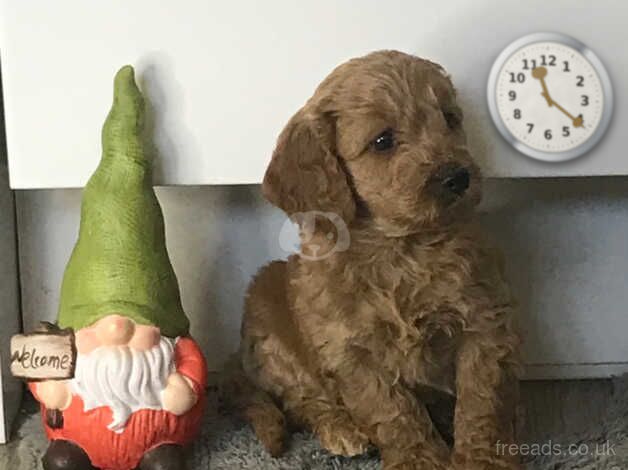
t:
**11:21**
